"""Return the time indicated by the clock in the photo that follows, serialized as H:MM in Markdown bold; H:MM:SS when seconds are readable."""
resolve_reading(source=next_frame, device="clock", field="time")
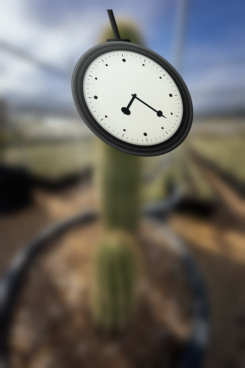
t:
**7:22**
